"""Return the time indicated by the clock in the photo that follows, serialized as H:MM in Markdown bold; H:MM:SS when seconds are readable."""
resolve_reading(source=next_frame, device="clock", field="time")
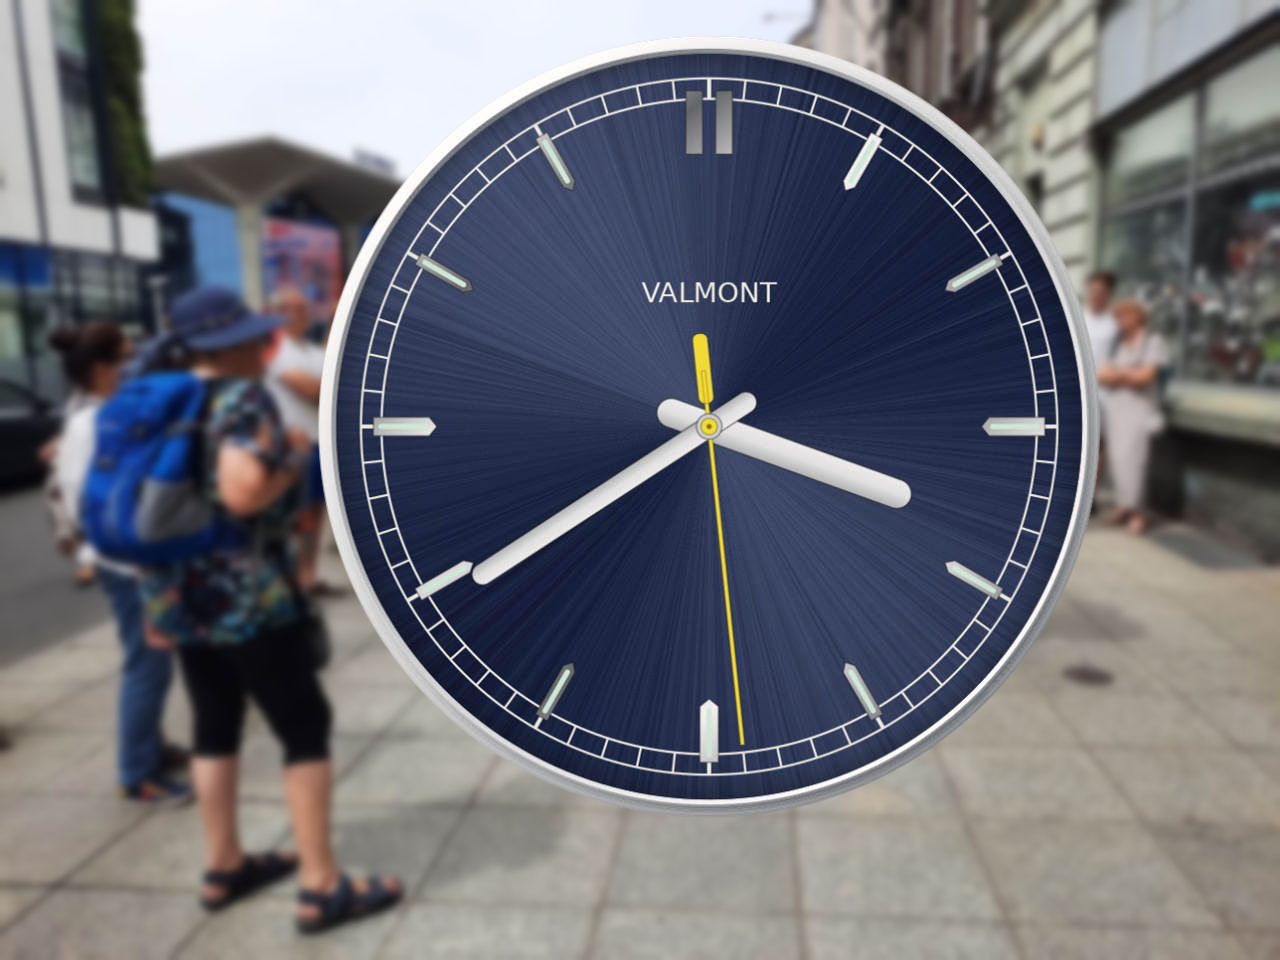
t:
**3:39:29**
